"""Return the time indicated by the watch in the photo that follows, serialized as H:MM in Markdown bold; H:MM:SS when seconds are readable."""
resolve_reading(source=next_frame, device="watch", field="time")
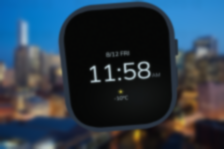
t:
**11:58**
